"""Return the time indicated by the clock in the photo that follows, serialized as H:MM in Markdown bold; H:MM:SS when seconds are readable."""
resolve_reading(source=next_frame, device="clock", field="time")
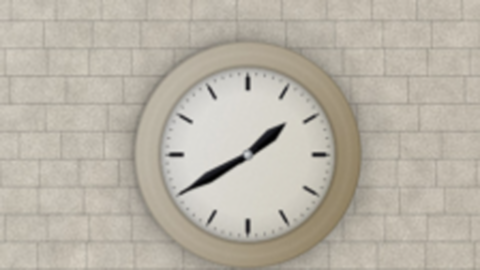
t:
**1:40**
